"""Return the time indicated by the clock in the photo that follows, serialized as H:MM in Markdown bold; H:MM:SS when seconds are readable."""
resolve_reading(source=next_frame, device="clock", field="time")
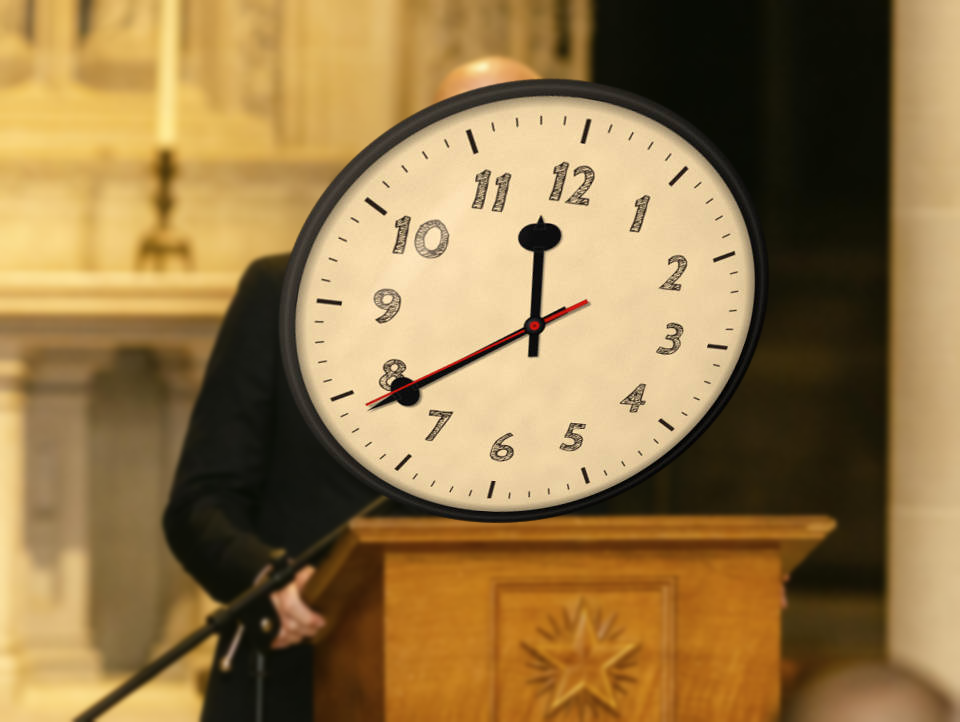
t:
**11:38:39**
